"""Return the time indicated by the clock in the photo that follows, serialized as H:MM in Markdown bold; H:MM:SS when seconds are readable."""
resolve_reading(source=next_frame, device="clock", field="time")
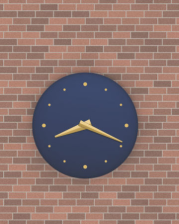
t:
**8:19**
